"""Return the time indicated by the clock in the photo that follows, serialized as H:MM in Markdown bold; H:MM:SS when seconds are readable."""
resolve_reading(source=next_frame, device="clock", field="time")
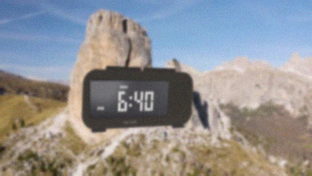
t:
**6:40**
